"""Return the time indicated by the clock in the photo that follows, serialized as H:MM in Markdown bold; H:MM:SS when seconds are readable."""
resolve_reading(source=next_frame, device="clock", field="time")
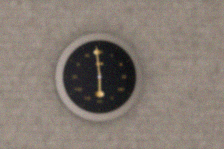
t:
**5:59**
